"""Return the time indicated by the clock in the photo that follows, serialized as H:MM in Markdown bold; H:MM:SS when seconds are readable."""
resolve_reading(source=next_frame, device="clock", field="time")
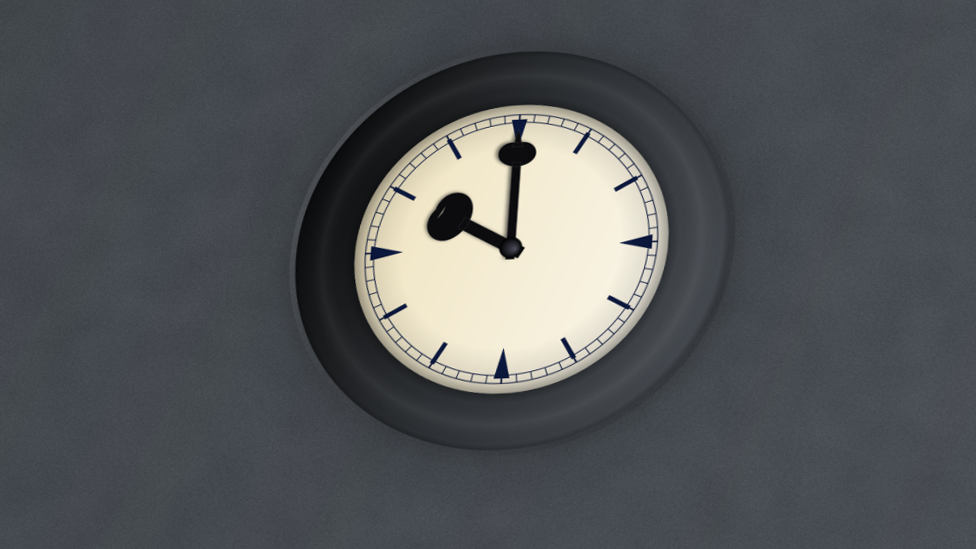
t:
**10:00**
